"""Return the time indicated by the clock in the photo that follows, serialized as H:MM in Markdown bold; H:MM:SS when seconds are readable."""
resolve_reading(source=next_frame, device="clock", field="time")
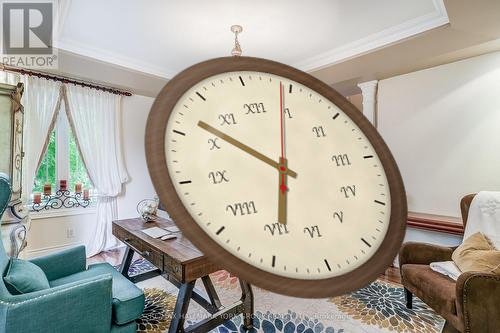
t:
**6:52:04**
